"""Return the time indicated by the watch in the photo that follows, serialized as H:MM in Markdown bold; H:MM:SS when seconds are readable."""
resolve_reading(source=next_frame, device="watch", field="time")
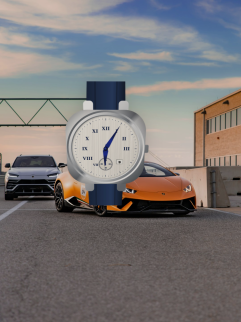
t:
**6:05**
